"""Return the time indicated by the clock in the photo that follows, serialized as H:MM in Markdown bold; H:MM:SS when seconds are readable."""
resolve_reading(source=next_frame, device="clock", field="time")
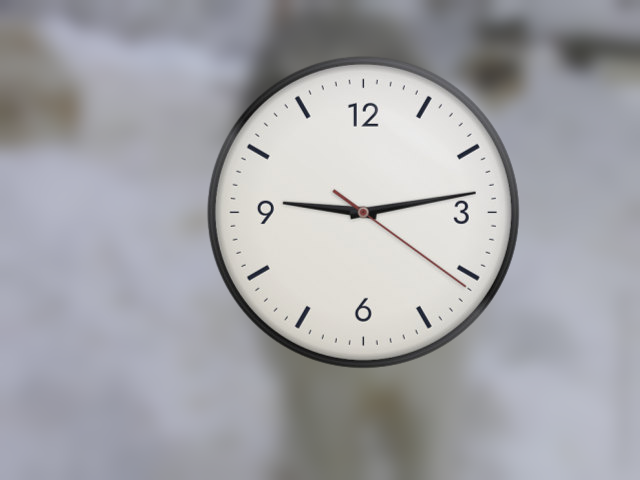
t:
**9:13:21**
